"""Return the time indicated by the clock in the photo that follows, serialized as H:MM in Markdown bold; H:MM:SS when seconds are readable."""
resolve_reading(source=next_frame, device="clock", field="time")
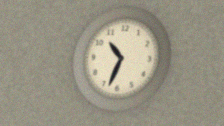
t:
**10:33**
